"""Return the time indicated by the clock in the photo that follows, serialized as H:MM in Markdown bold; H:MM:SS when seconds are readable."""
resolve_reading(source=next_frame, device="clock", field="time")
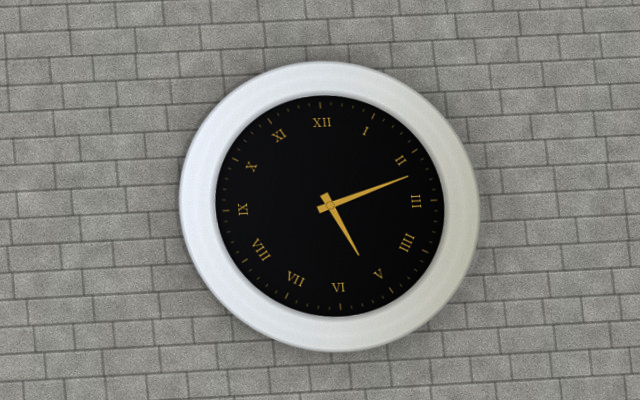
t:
**5:12**
